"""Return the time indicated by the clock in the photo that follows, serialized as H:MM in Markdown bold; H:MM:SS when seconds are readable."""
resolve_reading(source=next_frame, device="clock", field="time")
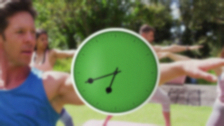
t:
**6:42**
